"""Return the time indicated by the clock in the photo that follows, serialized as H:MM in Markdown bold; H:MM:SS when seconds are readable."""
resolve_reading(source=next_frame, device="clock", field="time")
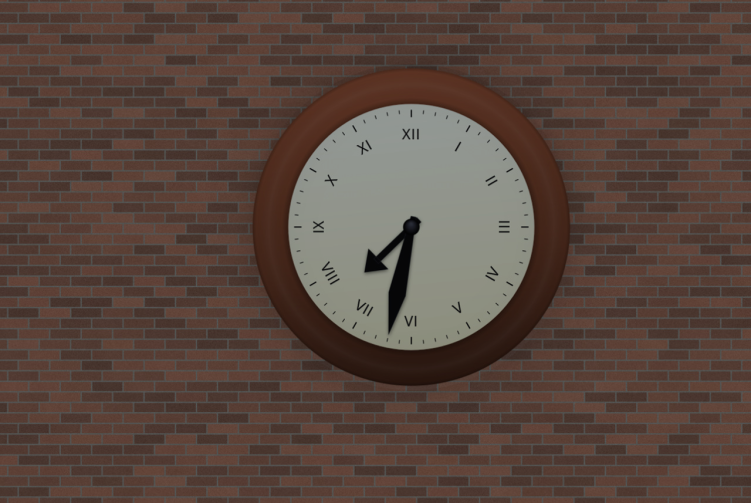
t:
**7:32**
